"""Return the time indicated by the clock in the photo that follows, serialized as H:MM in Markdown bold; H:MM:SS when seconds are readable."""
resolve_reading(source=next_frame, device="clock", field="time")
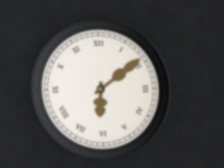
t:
**6:09**
